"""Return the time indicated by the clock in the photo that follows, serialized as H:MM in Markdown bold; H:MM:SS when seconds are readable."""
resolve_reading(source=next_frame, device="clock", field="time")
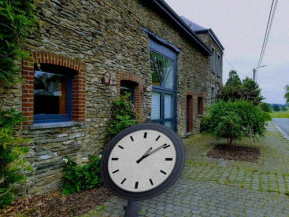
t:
**1:09**
